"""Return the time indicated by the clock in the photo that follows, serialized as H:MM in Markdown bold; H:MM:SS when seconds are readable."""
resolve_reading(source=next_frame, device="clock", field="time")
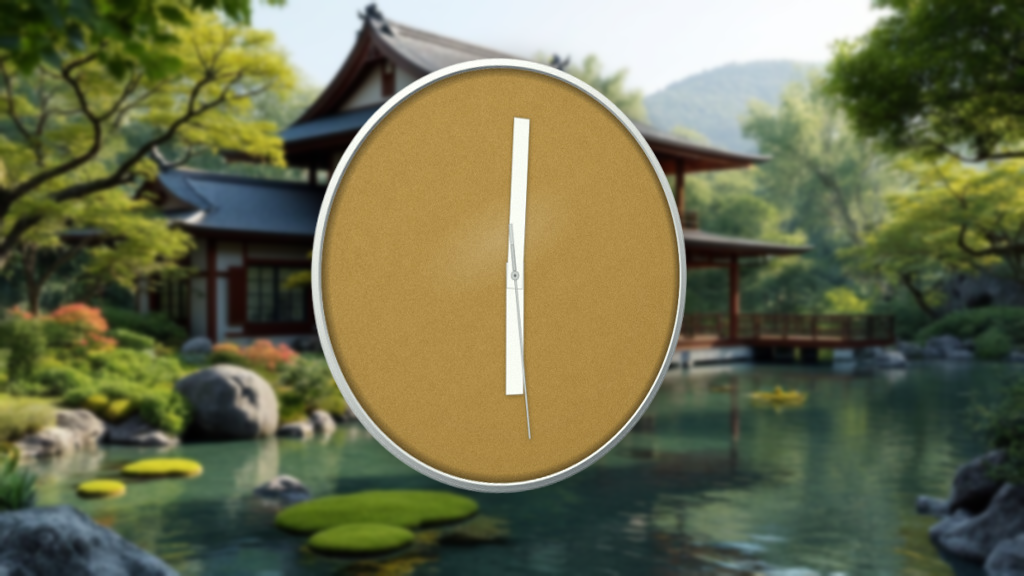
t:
**6:00:29**
